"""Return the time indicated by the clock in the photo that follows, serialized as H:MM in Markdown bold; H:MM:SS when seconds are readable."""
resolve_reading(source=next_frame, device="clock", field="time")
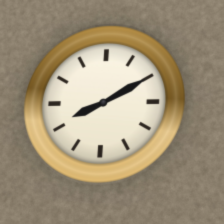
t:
**8:10**
